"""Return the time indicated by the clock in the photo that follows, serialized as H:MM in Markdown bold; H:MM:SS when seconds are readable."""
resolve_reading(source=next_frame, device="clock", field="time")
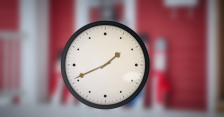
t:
**1:41**
